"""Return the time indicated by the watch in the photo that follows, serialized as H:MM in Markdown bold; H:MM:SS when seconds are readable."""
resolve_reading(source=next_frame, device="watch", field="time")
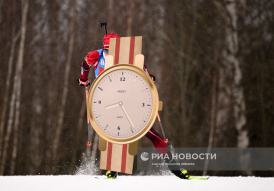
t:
**8:24**
